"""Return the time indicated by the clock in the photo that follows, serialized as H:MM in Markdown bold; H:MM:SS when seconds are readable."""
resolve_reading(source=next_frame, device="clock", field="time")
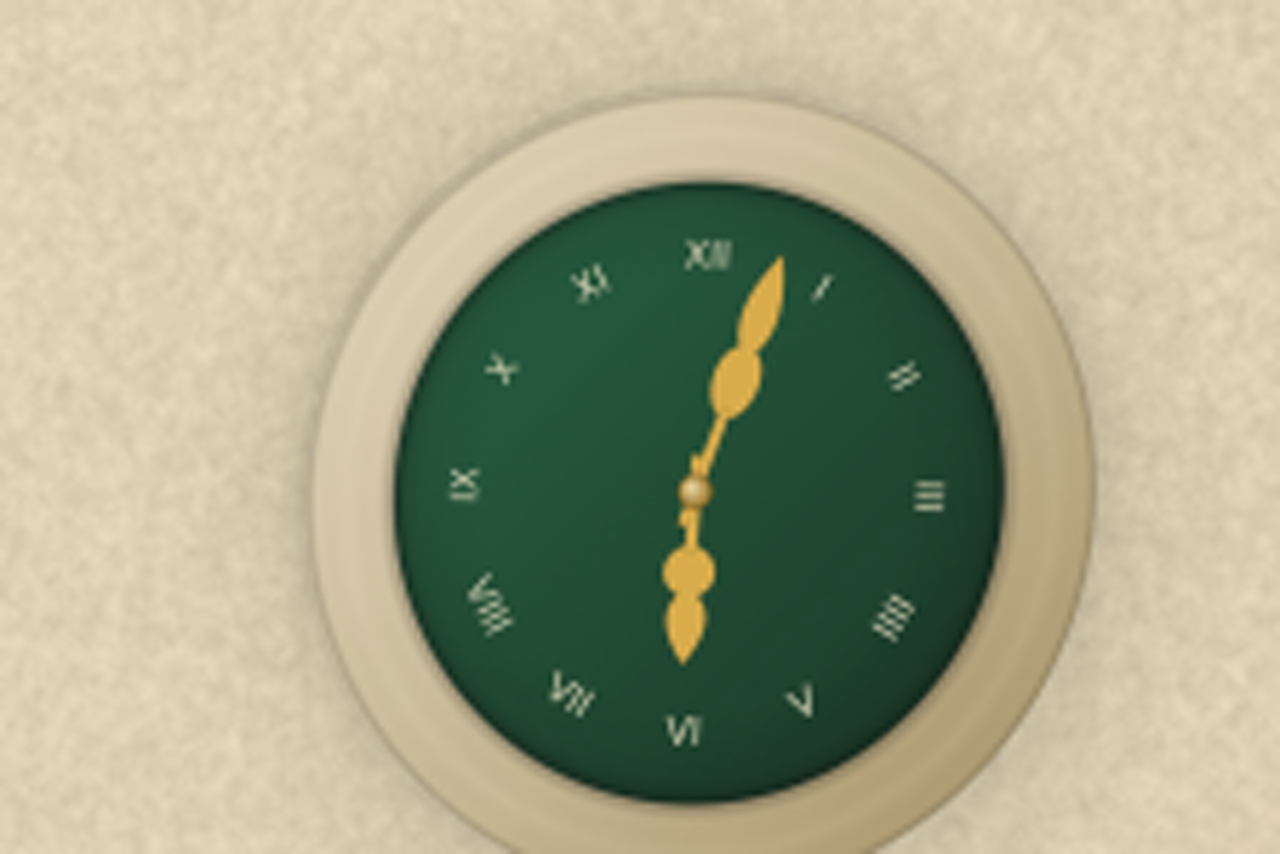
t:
**6:03**
